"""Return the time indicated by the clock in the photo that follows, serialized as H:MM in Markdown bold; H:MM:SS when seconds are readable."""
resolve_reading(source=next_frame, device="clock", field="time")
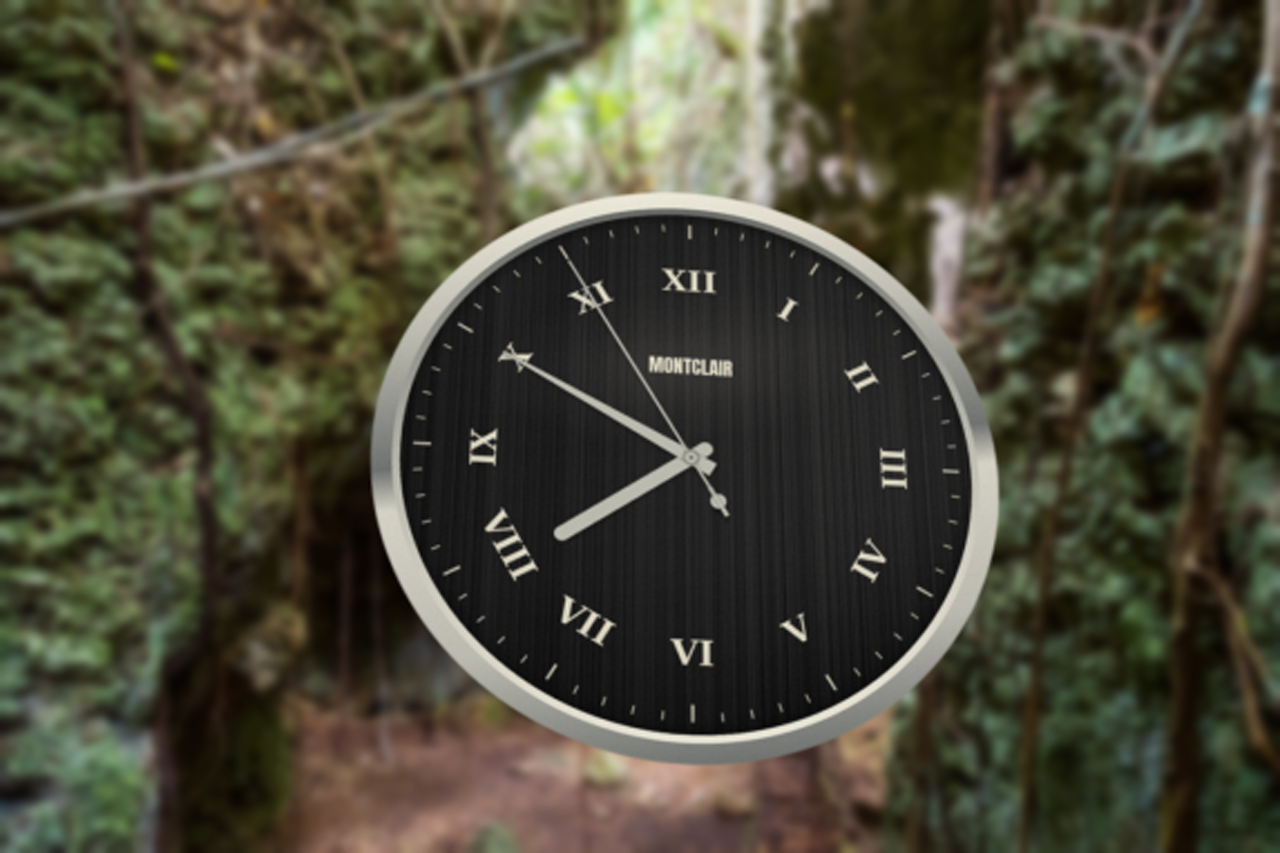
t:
**7:49:55**
